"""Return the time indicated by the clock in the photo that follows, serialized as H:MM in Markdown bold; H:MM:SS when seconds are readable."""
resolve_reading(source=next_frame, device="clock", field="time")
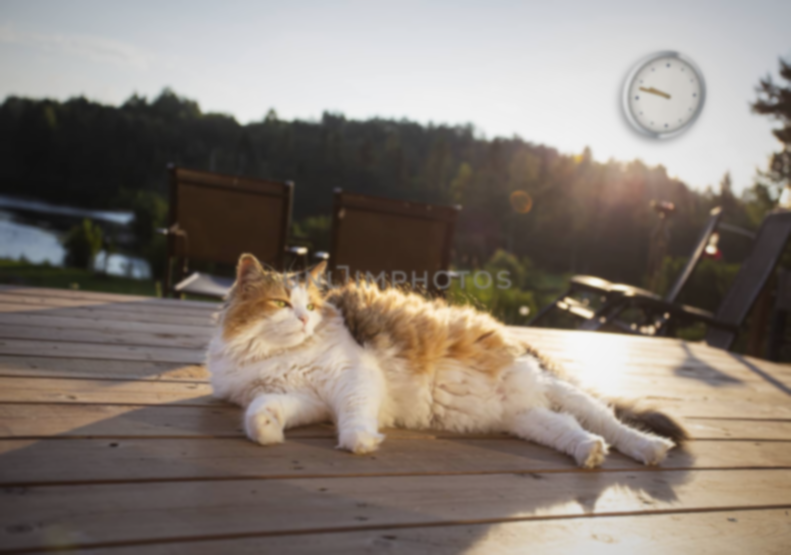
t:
**9:48**
